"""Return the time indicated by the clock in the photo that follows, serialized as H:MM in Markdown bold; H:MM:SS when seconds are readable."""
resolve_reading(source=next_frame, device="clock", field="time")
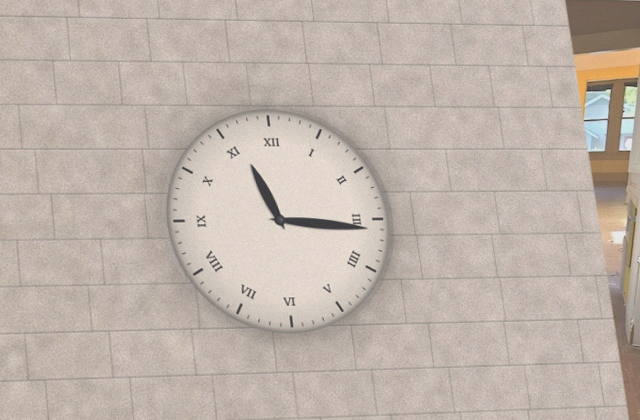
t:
**11:16**
